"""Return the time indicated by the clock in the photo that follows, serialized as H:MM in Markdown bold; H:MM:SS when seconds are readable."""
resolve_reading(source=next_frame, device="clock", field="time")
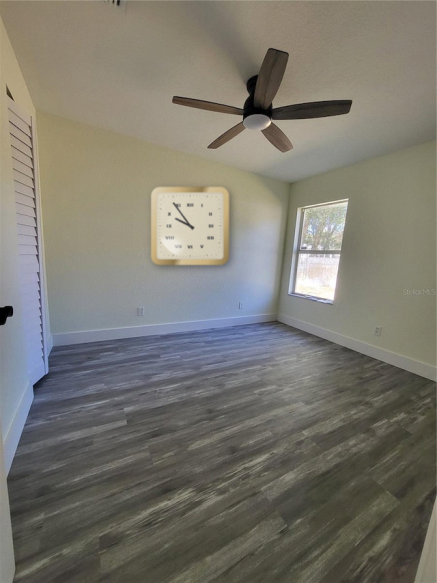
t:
**9:54**
